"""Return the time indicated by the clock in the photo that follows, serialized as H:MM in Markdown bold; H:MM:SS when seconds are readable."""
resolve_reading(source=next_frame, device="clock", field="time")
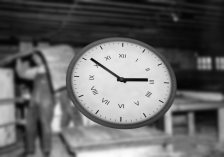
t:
**2:51**
